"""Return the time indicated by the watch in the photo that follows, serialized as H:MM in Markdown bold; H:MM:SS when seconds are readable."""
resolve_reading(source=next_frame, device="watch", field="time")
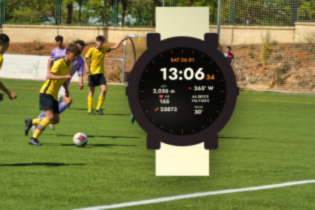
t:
**13:06**
